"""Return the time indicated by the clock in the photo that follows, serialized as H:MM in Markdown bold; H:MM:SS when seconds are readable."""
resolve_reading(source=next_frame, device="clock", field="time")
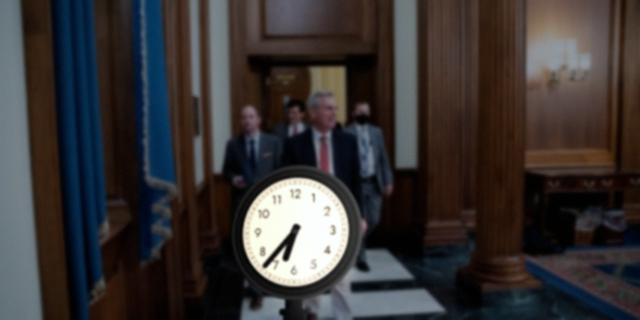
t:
**6:37**
